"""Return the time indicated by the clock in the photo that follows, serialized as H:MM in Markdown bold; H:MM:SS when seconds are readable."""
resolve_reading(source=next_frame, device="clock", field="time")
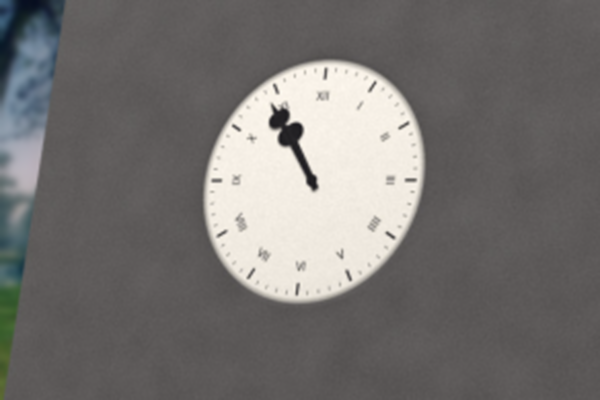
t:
**10:54**
